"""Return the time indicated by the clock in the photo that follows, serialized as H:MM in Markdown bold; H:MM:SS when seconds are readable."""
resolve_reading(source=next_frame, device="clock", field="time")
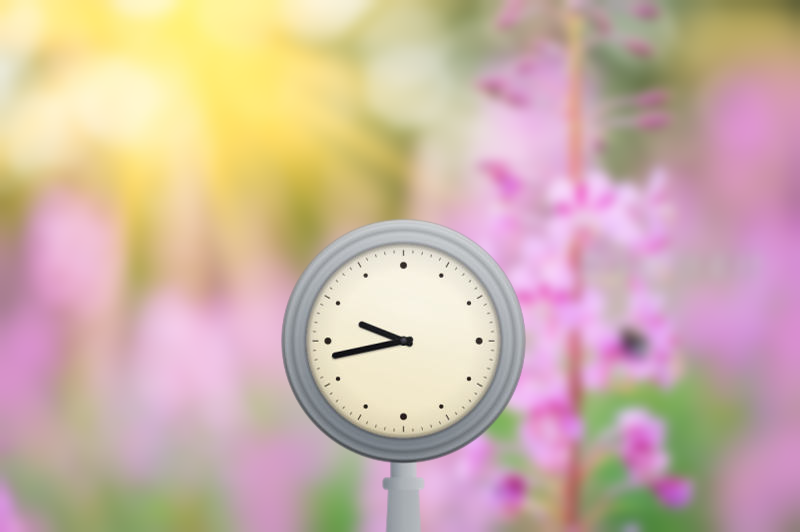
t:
**9:43**
